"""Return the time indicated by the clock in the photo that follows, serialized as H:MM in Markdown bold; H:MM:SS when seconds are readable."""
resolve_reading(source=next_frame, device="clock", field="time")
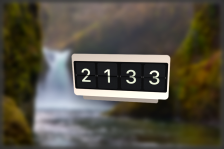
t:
**21:33**
